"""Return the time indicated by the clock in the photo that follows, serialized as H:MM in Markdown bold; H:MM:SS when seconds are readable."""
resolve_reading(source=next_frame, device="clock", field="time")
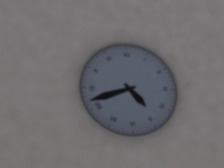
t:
**4:42**
